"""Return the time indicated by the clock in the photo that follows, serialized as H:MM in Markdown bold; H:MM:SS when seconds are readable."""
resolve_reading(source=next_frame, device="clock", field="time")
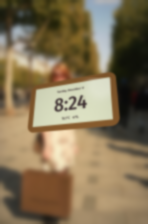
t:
**8:24**
